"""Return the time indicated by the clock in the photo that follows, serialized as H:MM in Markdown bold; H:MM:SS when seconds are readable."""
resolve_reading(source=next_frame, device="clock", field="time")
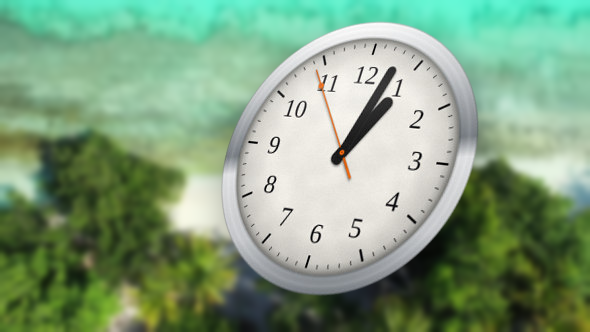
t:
**1:02:54**
